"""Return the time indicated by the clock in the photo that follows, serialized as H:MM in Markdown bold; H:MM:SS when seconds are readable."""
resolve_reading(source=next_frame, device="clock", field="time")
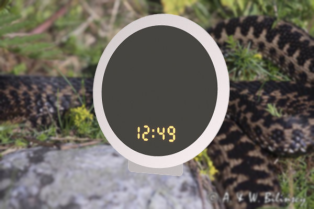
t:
**12:49**
